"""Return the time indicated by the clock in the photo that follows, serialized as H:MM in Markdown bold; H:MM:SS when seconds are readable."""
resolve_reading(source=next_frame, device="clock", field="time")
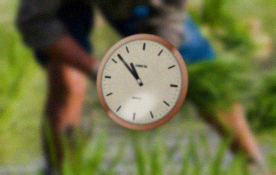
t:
**10:52**
